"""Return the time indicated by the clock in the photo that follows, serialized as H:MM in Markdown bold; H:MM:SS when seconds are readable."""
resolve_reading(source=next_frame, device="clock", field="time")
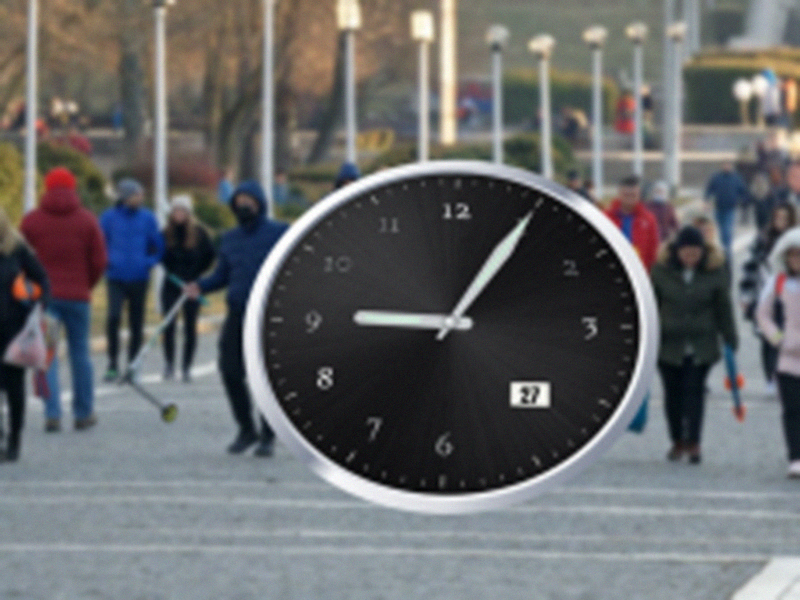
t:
**9:05**
